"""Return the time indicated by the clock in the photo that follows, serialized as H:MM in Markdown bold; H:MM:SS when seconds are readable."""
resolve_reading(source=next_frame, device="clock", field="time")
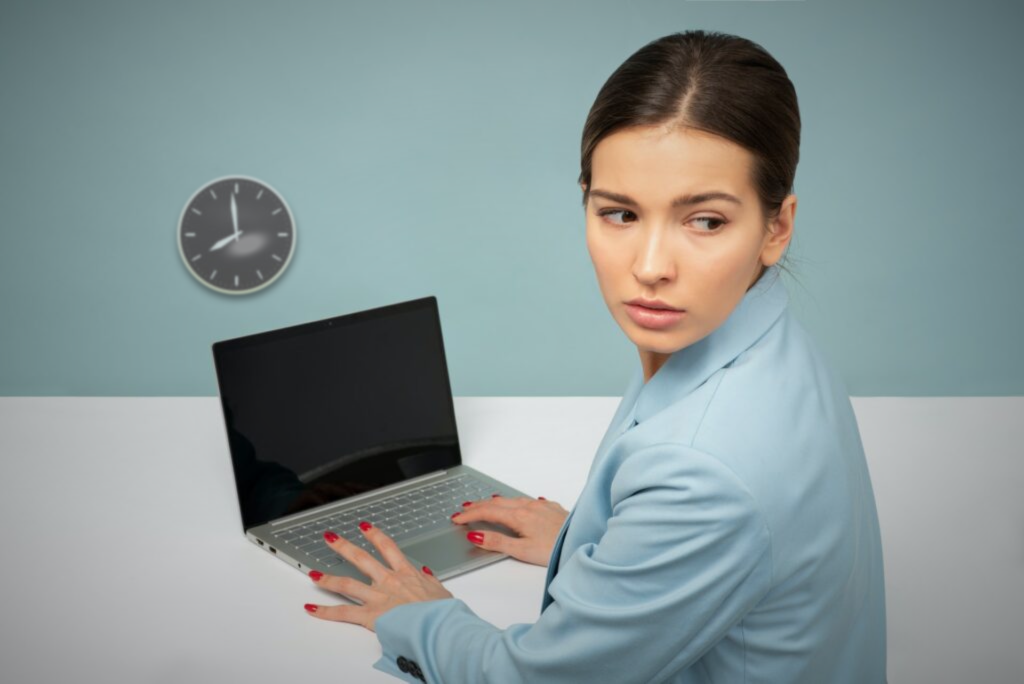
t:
**7:59**
